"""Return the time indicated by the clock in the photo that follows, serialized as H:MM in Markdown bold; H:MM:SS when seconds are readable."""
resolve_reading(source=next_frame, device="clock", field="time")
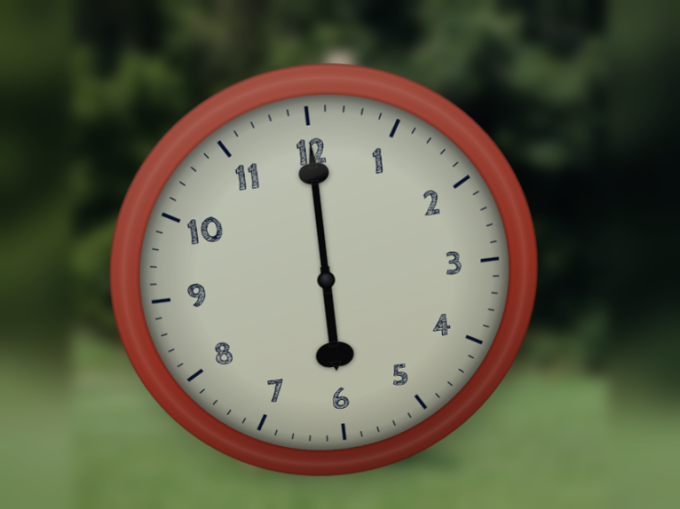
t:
**6:00**
